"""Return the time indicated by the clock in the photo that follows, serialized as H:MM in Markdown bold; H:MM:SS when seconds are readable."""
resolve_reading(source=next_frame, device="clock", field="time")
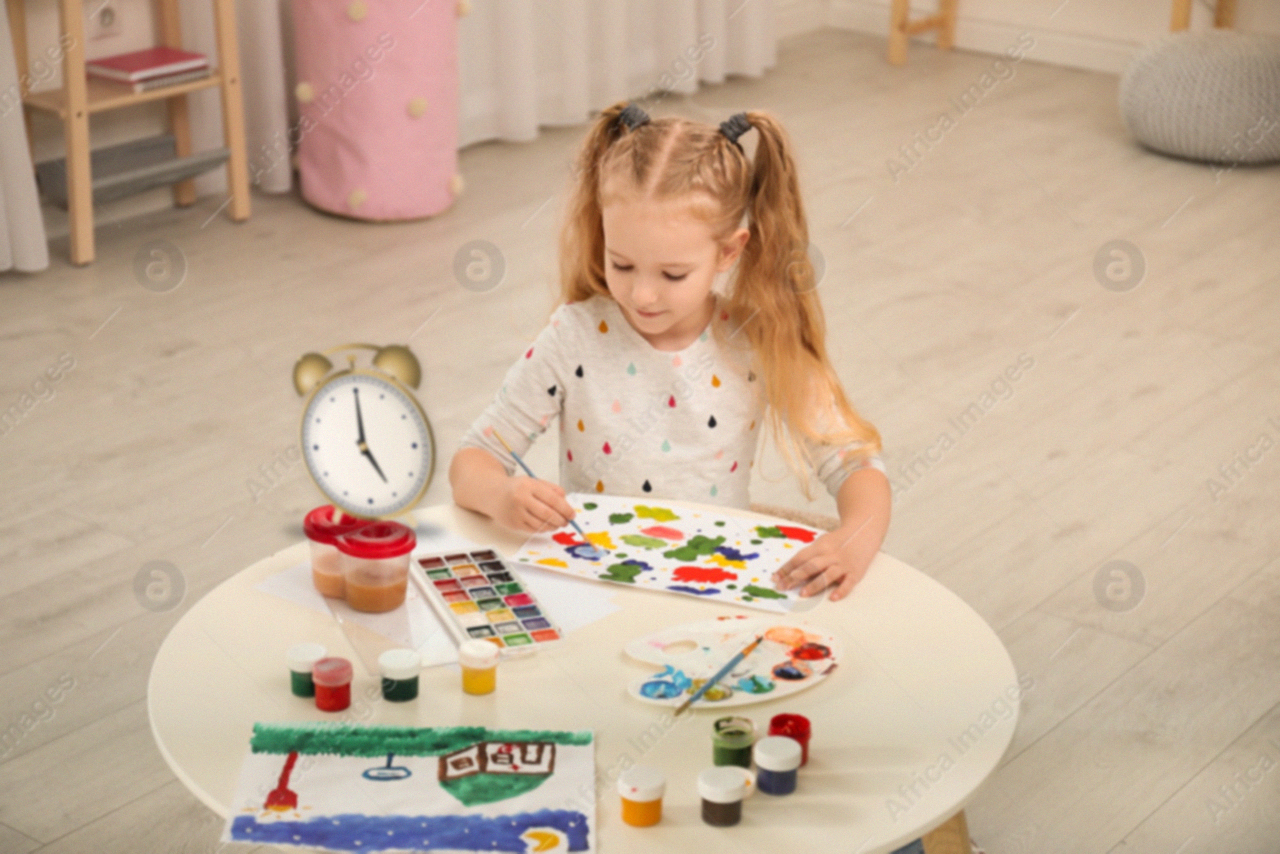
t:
**5:00**
